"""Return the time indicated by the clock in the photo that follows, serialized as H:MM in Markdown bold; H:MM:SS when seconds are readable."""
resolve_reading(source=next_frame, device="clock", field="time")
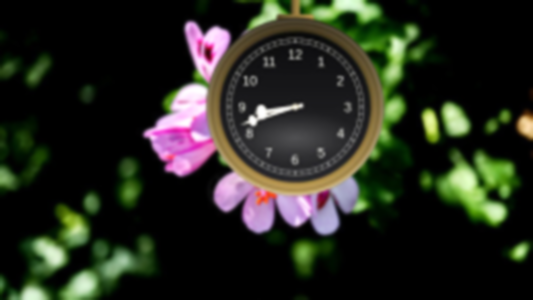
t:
**8:42**
